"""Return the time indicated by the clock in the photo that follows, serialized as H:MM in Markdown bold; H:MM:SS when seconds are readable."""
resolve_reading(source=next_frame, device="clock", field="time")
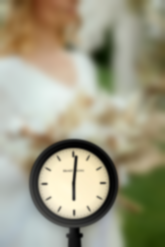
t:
**6:01**
